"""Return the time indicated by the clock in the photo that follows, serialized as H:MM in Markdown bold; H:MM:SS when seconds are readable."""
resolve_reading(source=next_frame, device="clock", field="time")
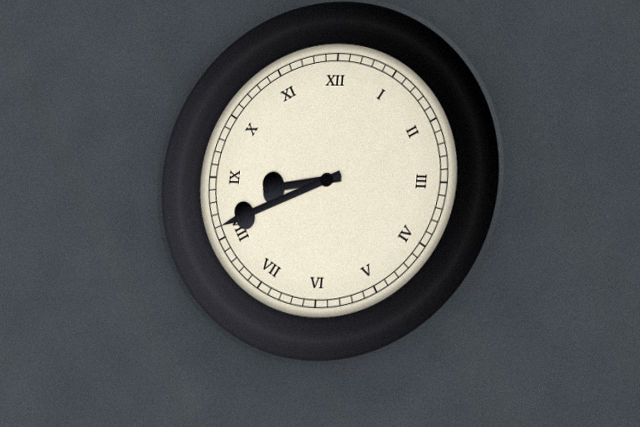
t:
**8:41**
